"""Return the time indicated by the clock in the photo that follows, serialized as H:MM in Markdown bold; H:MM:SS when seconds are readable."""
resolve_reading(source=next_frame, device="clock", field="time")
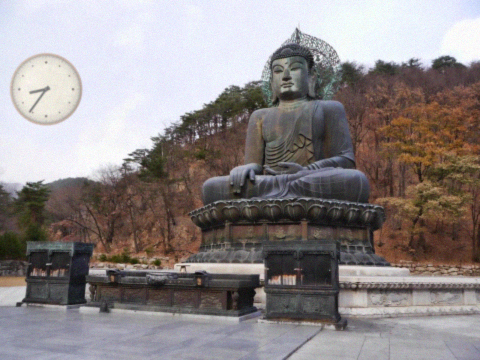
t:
**8:36**
